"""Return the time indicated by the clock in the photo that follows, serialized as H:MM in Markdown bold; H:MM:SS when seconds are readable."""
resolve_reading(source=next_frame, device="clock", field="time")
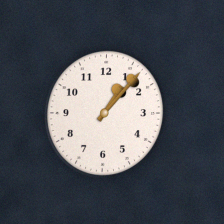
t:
**1:07**
